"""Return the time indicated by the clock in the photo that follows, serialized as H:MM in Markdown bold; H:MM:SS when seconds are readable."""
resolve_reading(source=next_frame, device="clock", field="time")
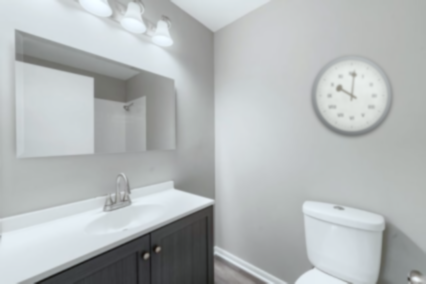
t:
**10:01**
